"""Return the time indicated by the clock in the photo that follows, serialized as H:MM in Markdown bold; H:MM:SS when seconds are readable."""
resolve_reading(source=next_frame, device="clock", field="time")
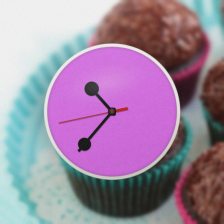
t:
**10:36:43**
